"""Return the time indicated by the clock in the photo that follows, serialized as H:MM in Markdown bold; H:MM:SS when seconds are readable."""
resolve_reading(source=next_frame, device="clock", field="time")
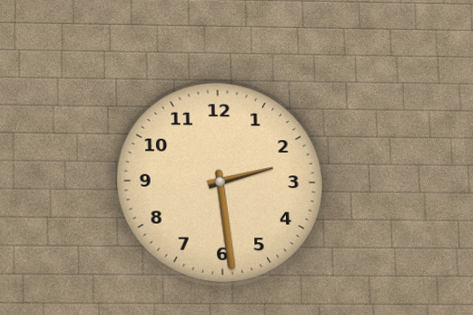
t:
**2:29**
